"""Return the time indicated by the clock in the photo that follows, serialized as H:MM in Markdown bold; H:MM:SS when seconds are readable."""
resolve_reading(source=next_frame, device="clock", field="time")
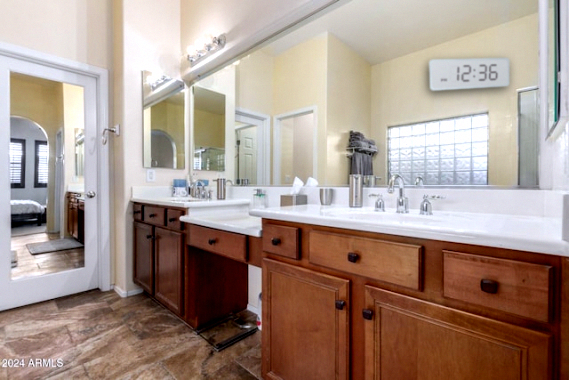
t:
**12:36**
